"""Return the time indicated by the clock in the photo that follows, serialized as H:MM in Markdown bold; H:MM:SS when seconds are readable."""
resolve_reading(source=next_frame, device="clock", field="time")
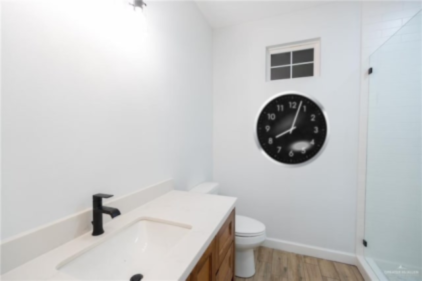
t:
**8:03**
